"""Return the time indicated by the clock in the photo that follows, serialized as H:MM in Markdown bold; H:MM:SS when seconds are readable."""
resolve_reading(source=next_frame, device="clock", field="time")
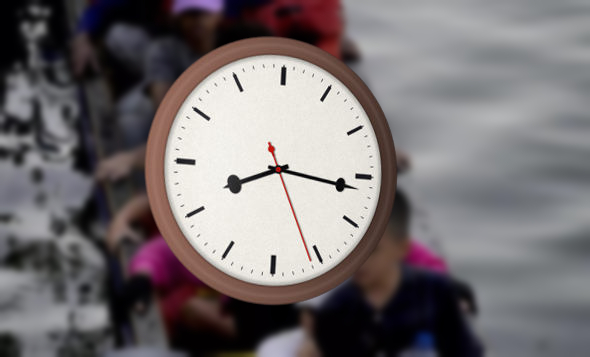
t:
**8:16:26**
